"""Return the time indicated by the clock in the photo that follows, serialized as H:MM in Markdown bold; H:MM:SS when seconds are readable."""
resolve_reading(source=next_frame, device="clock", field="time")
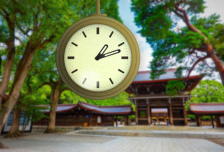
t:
**1:12**
